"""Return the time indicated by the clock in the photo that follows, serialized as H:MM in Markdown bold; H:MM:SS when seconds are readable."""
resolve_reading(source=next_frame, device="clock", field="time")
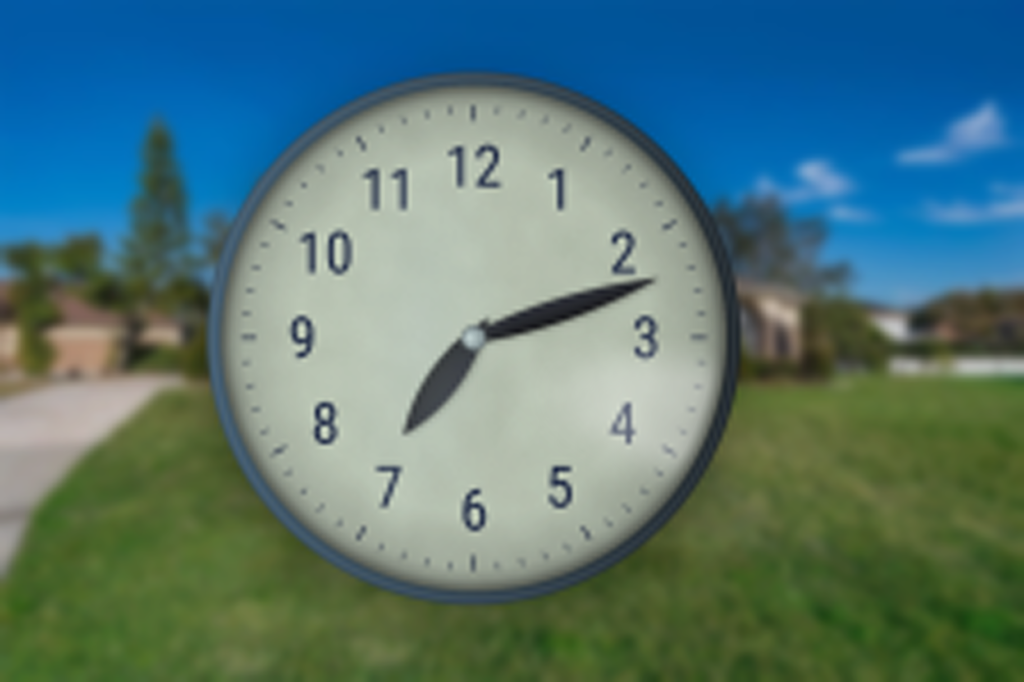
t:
**7:12**
